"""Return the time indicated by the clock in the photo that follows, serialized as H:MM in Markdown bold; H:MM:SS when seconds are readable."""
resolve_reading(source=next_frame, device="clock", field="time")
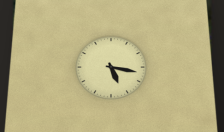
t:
**5:17**
